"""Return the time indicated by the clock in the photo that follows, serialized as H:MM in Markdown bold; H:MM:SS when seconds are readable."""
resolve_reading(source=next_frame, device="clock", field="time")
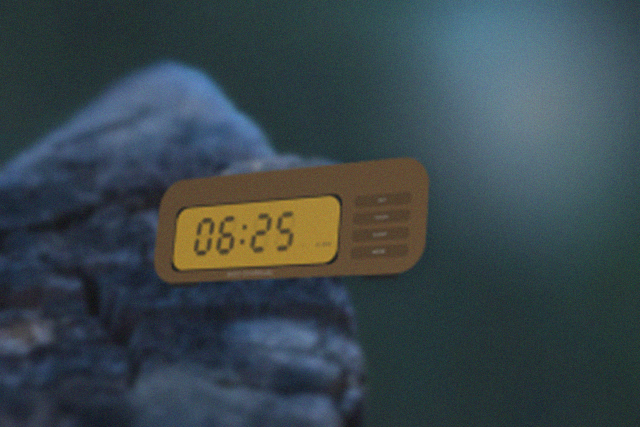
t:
**6:25**
